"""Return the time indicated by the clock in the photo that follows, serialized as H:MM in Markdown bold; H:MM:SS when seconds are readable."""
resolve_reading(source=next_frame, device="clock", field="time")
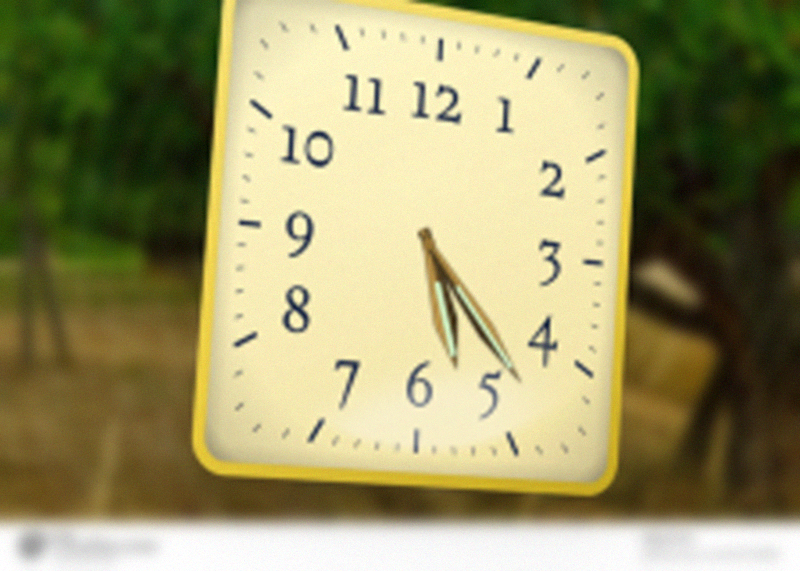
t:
**5:23**
